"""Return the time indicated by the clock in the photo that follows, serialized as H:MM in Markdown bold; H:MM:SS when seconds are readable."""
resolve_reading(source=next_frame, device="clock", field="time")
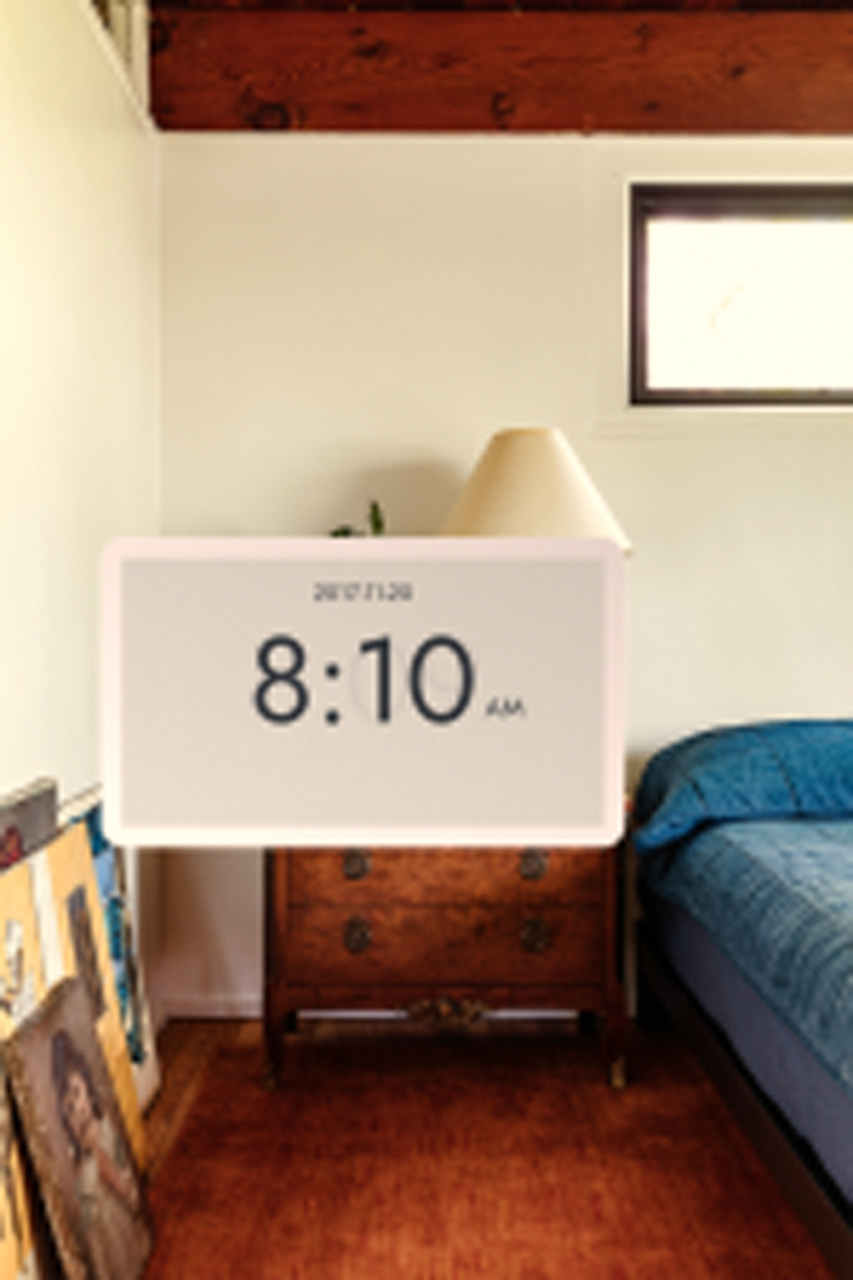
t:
**8:10**
